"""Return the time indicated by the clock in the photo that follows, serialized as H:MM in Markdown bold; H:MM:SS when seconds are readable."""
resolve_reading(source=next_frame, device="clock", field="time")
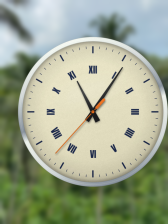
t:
**11:05:37**
